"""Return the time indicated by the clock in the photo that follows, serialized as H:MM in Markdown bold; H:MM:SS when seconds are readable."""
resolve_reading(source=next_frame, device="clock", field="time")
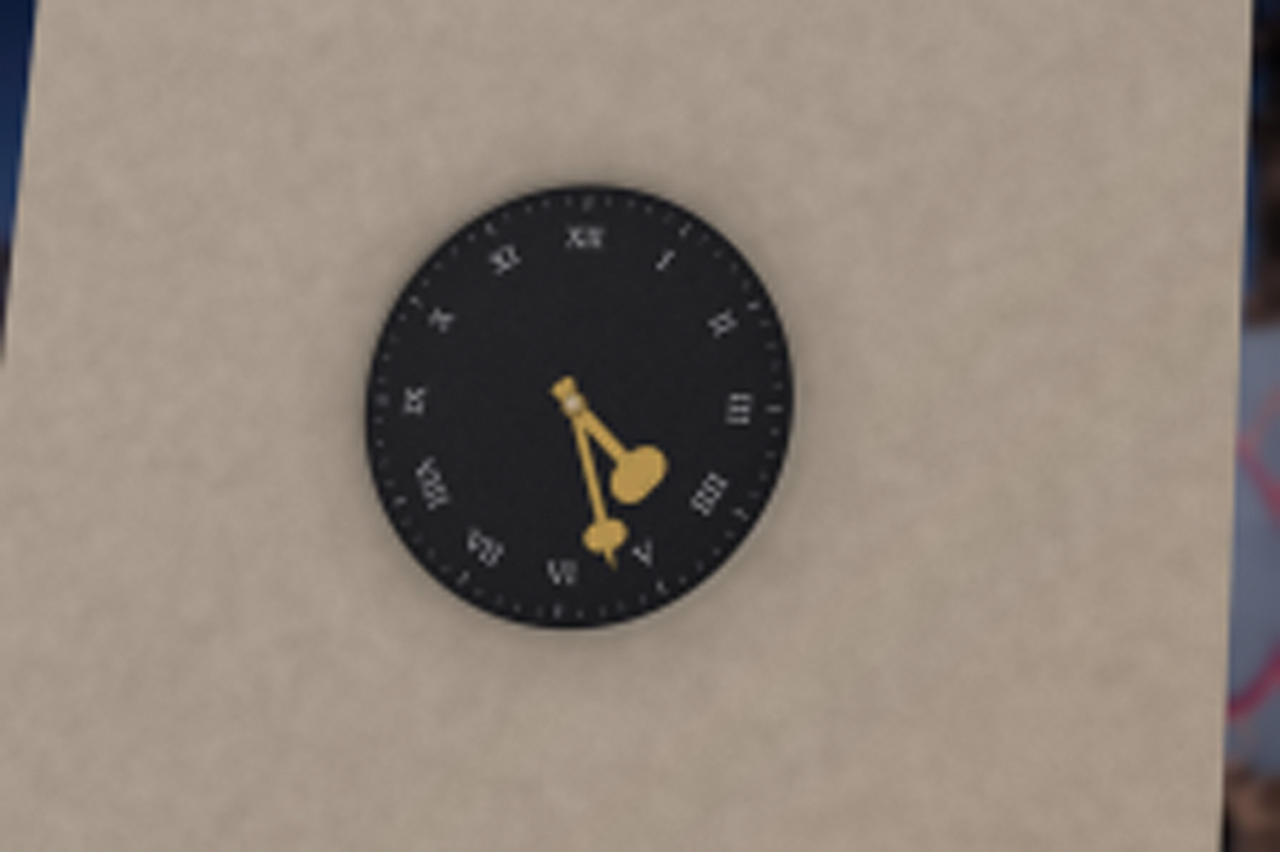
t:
**4:27**
